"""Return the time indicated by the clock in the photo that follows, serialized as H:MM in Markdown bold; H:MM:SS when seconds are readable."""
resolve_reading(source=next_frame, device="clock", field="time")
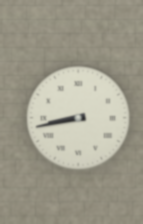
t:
**8:43**
